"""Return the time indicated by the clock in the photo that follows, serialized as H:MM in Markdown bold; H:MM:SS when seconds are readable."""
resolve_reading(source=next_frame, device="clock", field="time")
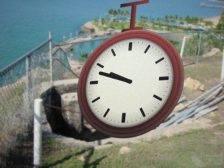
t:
**9:48**
